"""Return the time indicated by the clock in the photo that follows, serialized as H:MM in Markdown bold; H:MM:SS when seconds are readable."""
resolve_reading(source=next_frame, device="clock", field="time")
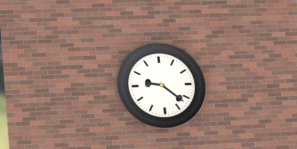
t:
**9:22**
